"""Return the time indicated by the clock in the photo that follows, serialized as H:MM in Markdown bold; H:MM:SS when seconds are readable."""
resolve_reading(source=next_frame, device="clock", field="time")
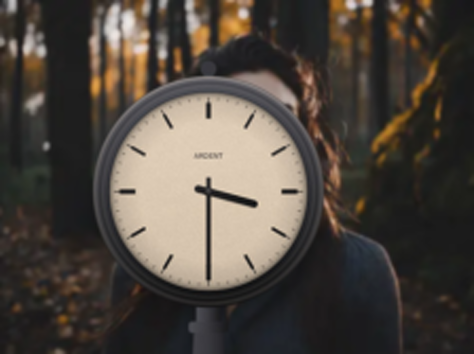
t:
**3:30**
